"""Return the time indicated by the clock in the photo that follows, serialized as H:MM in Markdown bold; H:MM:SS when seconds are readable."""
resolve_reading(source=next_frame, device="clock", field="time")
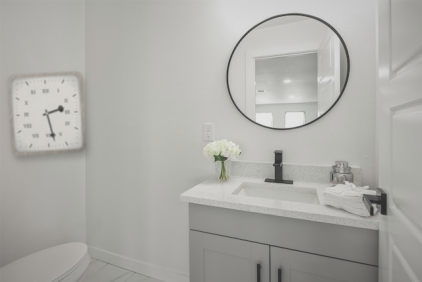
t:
**2:28**
